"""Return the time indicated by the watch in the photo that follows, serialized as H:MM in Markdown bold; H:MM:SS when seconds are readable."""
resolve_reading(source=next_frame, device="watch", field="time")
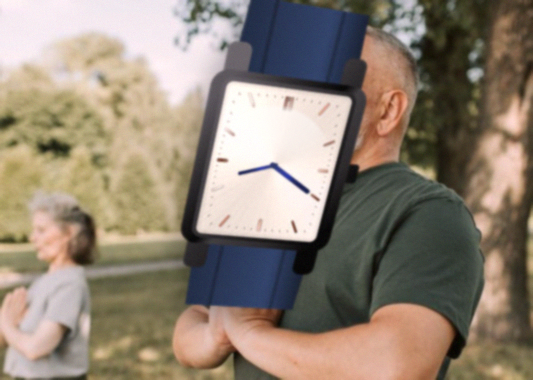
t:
**8:20**
